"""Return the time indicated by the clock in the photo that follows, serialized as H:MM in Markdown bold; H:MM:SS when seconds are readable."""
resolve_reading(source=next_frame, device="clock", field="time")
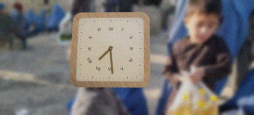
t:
**7:29**
